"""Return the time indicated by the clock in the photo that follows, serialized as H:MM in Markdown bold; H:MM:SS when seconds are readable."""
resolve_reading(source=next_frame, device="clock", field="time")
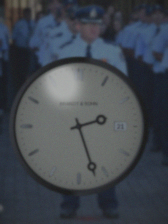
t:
**2:27**
